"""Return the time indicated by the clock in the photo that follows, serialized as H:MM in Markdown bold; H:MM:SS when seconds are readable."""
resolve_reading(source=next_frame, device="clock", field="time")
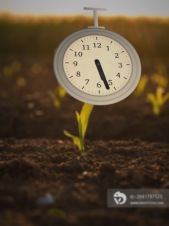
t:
**5:27**
